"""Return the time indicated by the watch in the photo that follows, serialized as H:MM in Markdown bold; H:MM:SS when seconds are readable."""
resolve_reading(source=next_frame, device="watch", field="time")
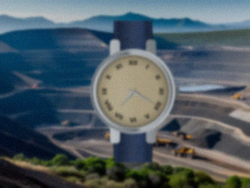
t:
**7:20**
